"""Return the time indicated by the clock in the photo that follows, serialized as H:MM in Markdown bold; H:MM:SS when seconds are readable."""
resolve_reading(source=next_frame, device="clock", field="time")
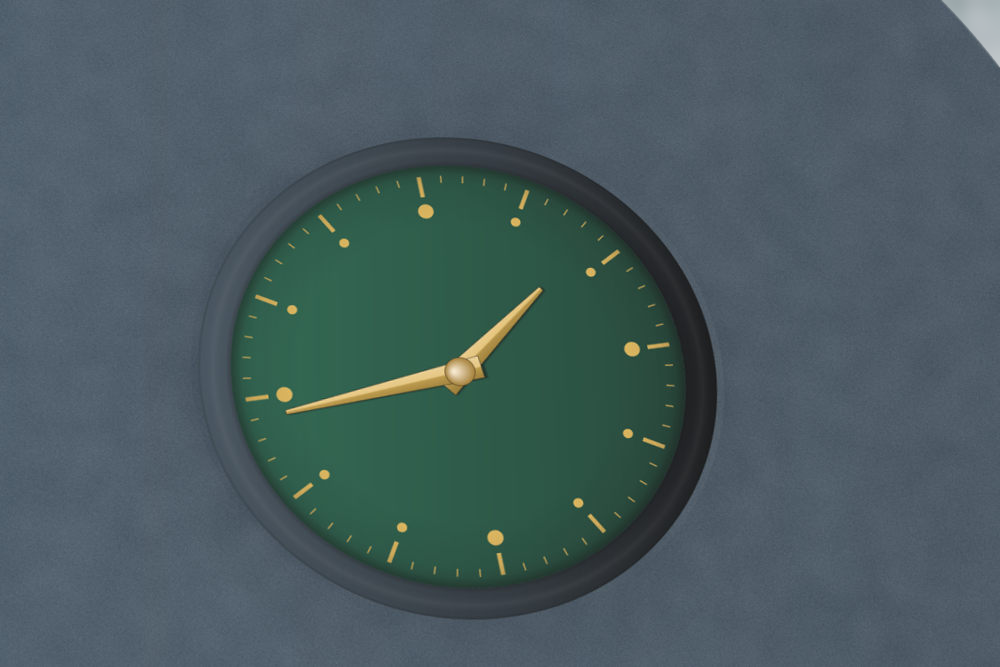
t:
**1:44**
